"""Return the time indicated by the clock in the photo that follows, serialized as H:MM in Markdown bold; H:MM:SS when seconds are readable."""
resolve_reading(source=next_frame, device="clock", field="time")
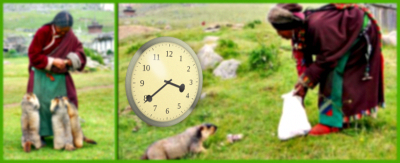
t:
**3:39**
